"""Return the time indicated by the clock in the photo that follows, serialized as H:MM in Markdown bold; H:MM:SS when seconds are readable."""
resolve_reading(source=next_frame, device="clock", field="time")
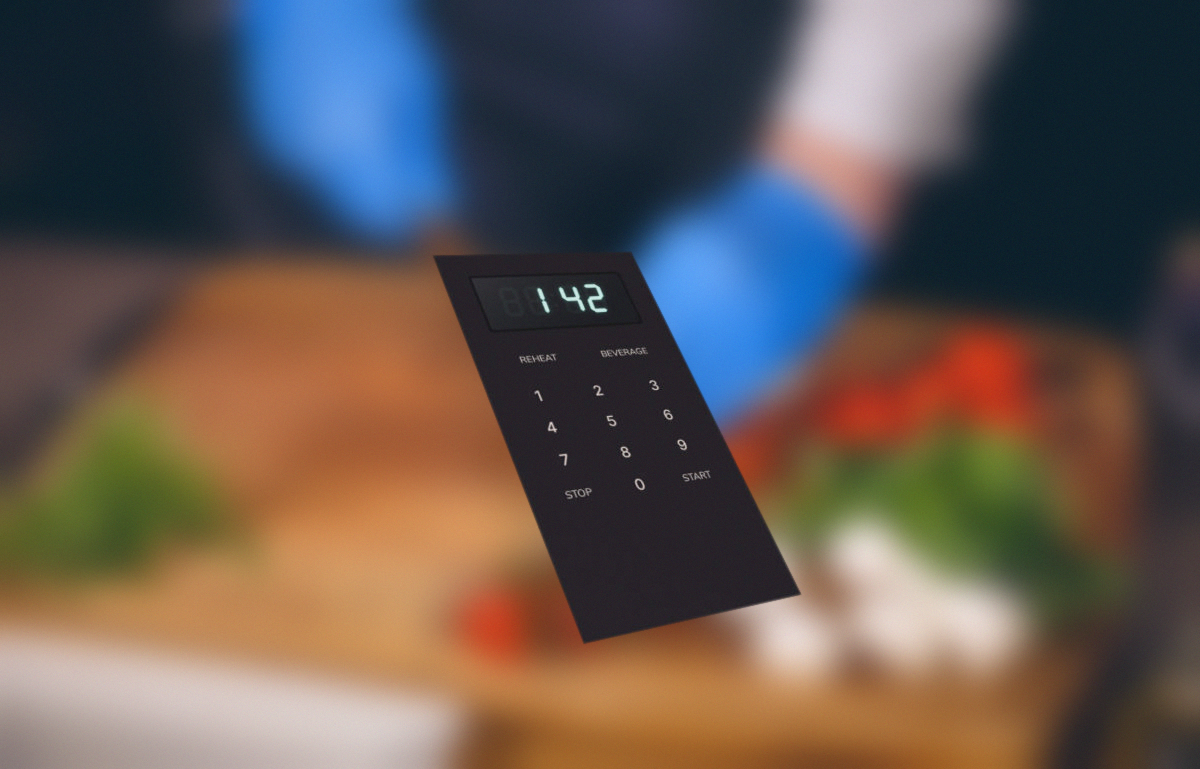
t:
**1:42**
